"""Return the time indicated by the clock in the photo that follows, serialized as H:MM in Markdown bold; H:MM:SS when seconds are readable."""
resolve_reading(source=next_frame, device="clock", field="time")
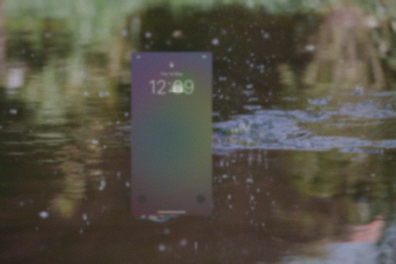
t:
**12:09**
